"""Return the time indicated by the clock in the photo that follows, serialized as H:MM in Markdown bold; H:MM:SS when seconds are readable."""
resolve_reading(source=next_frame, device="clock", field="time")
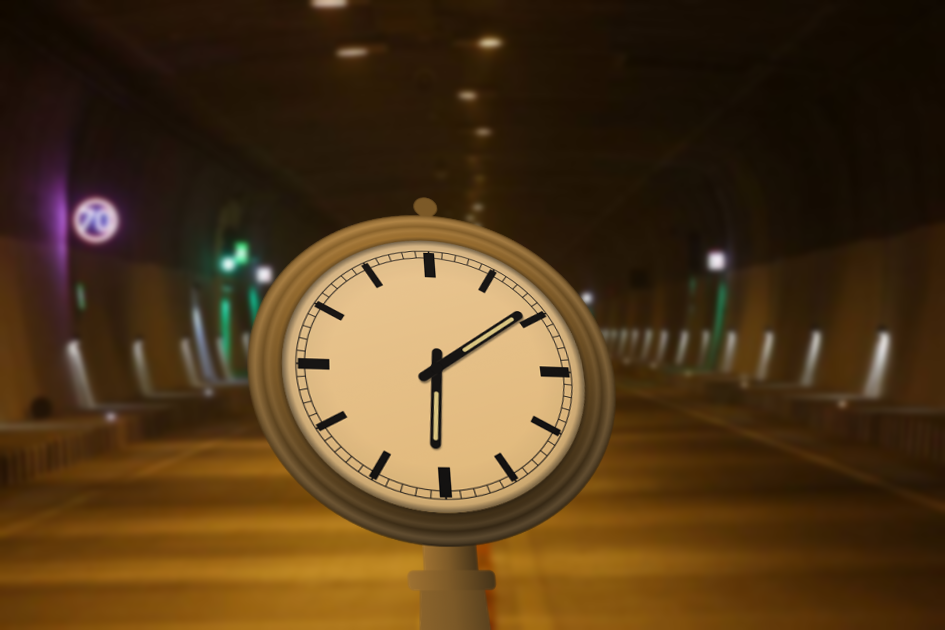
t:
**6:09**
